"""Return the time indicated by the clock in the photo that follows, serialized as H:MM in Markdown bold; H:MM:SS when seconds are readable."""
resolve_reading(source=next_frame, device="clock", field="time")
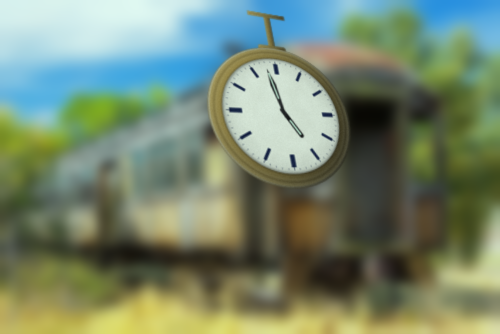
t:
**4:58**
